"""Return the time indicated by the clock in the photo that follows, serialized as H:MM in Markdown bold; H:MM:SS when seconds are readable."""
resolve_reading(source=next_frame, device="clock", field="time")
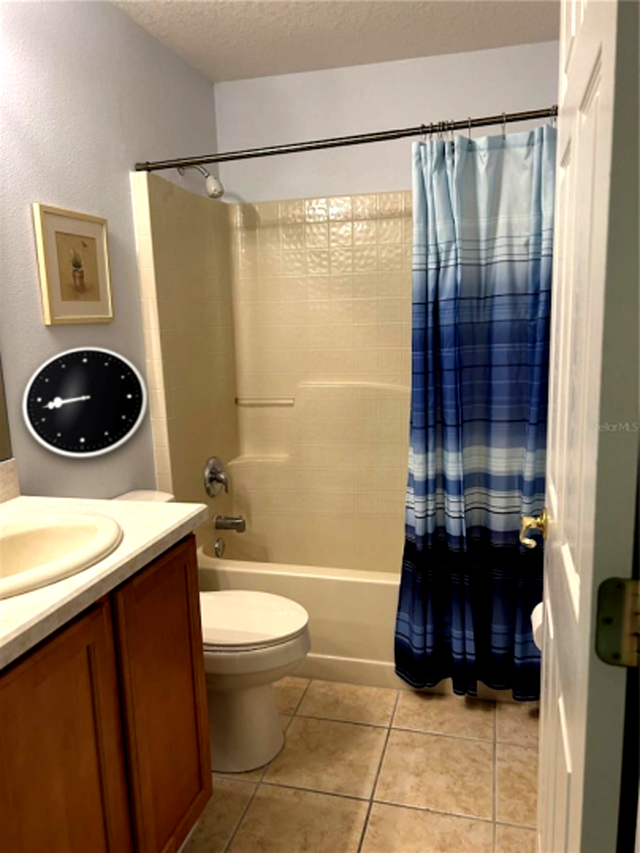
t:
**8:43**
